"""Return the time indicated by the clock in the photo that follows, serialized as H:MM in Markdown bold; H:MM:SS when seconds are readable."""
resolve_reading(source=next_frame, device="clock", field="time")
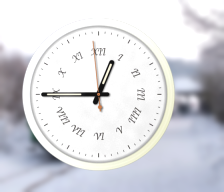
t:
**12:44:59**
